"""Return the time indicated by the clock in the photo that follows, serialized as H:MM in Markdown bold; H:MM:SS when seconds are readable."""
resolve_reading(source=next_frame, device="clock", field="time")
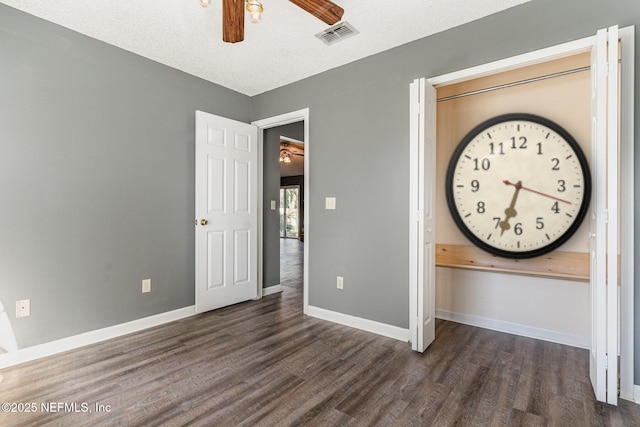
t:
**6:33:18**
